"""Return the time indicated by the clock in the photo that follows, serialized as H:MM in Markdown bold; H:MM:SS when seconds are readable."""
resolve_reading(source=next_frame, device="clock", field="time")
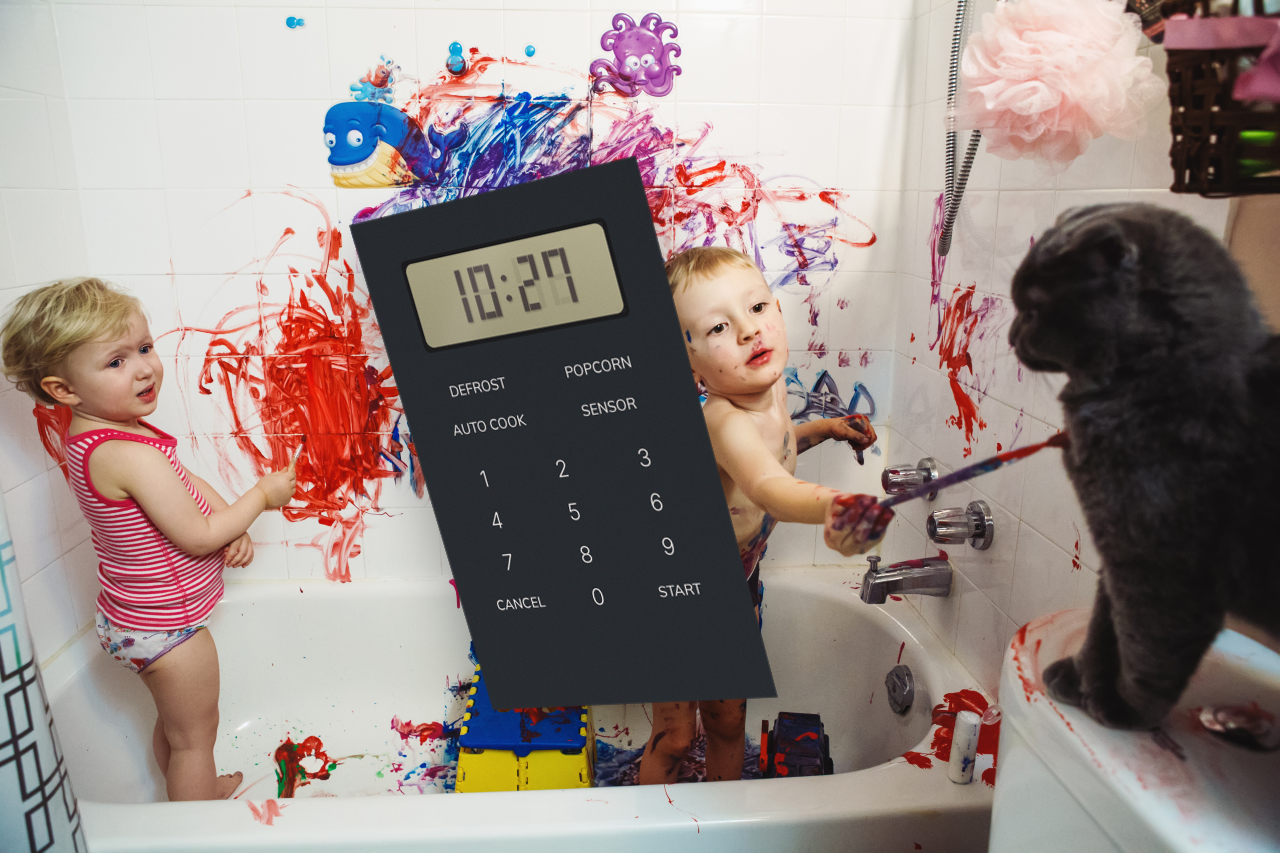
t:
**10:27**
